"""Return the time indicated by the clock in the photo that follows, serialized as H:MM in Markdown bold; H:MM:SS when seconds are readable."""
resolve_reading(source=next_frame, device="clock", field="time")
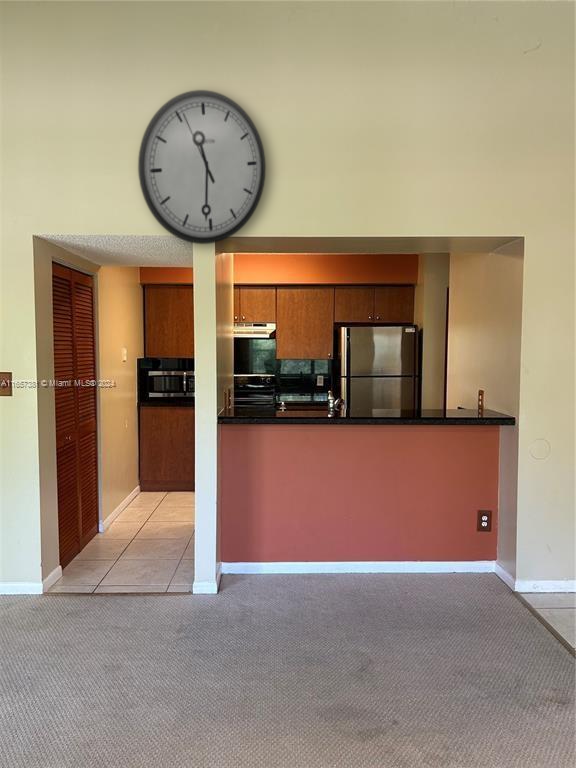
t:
**11:30:56**
